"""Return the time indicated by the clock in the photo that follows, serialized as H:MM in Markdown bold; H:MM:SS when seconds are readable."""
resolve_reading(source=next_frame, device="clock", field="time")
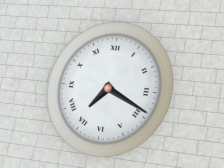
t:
**7:19**
